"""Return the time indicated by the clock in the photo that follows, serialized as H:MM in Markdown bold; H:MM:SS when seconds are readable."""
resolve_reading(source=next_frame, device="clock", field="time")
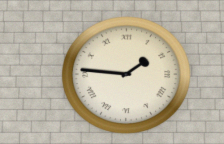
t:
**1:46**
